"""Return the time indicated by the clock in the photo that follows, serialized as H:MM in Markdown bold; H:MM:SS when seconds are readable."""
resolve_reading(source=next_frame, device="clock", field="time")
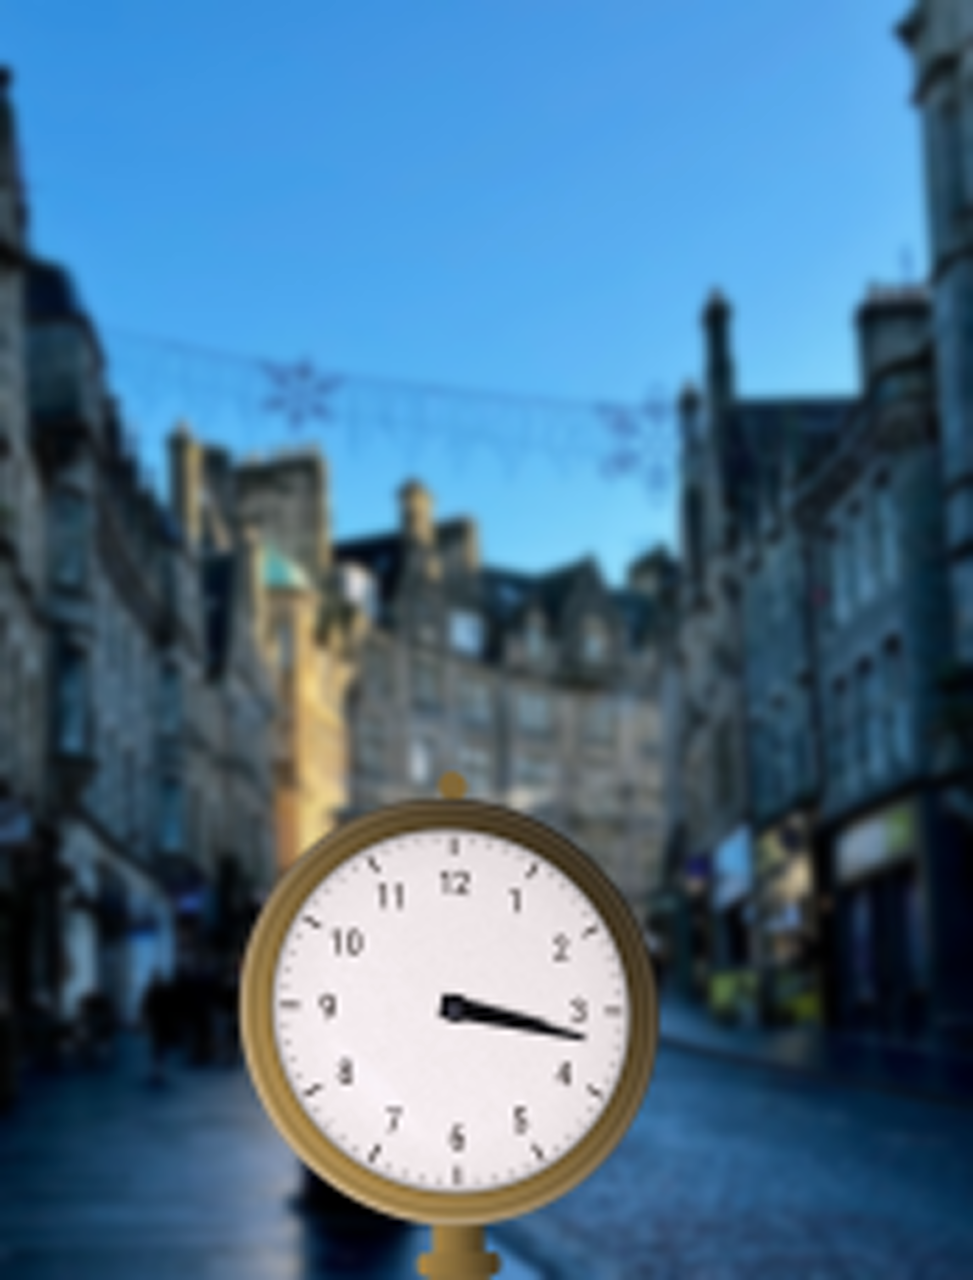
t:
**3:17**
